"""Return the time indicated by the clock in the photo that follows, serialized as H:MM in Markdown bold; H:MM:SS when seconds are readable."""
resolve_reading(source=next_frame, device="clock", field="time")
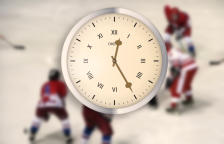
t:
**12:25**
